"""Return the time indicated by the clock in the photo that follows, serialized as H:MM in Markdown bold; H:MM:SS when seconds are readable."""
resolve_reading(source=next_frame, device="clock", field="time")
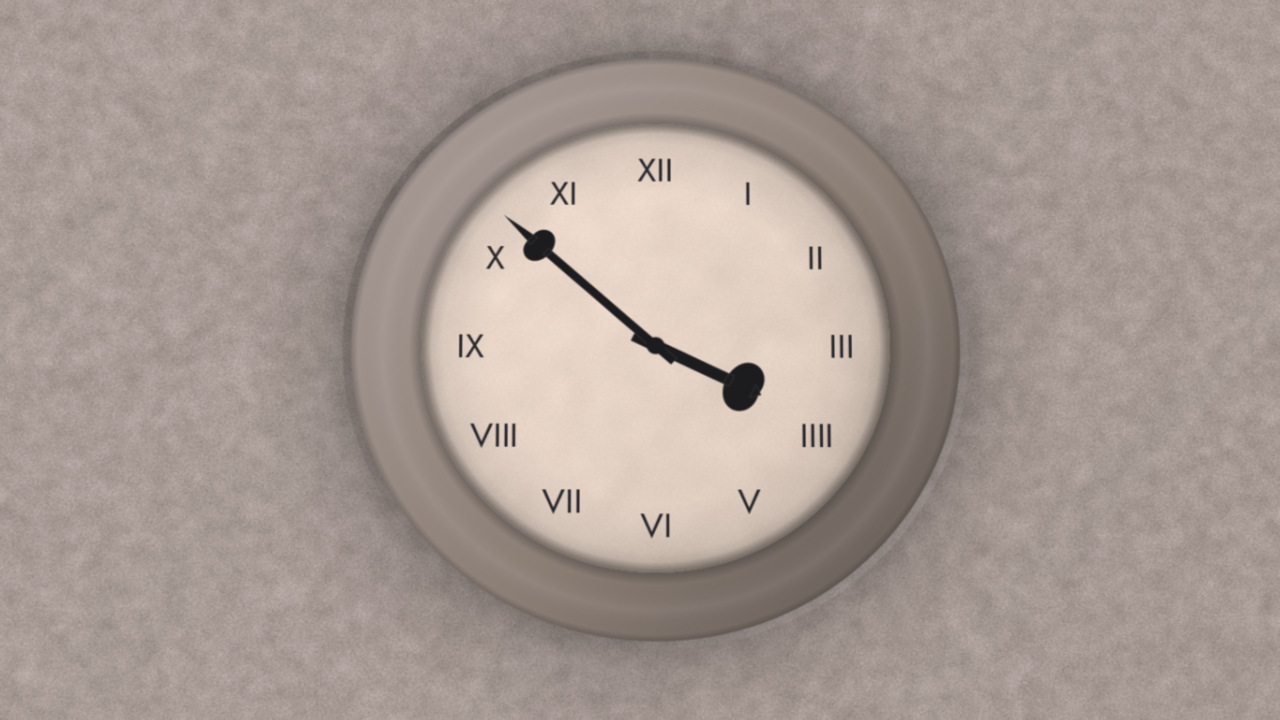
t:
**3:52**
